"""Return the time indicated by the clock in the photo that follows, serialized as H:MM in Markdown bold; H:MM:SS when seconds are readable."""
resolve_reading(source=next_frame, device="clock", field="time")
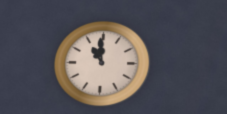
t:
**10:59**
